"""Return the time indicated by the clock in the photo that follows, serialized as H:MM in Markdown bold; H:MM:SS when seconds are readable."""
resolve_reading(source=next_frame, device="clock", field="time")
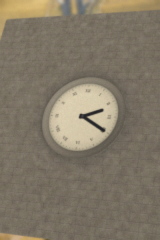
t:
**2:20**
